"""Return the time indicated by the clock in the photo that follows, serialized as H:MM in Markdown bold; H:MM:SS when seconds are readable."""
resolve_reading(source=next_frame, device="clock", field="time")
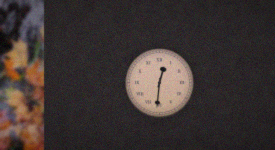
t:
**12:31**
